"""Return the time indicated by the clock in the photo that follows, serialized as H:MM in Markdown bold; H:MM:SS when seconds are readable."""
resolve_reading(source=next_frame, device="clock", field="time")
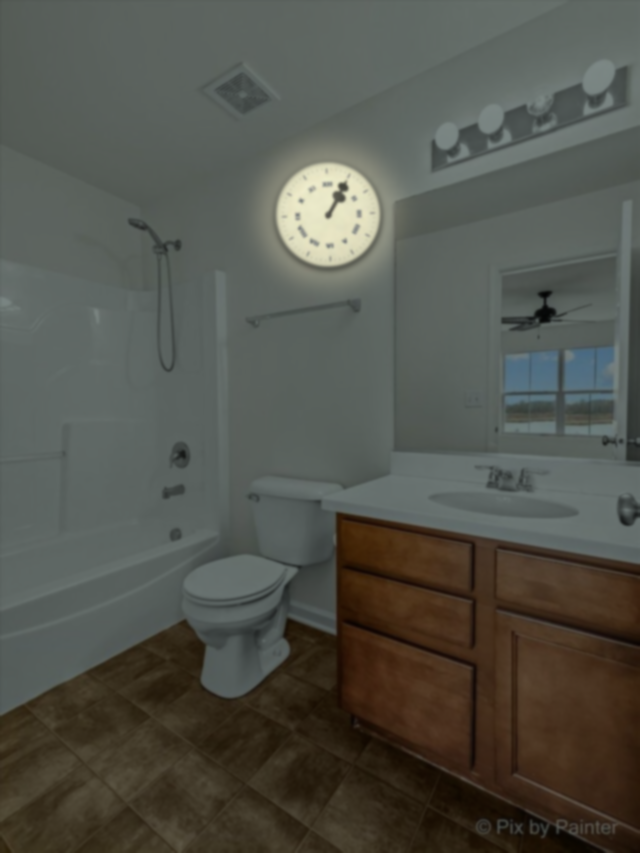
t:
**1:05**
